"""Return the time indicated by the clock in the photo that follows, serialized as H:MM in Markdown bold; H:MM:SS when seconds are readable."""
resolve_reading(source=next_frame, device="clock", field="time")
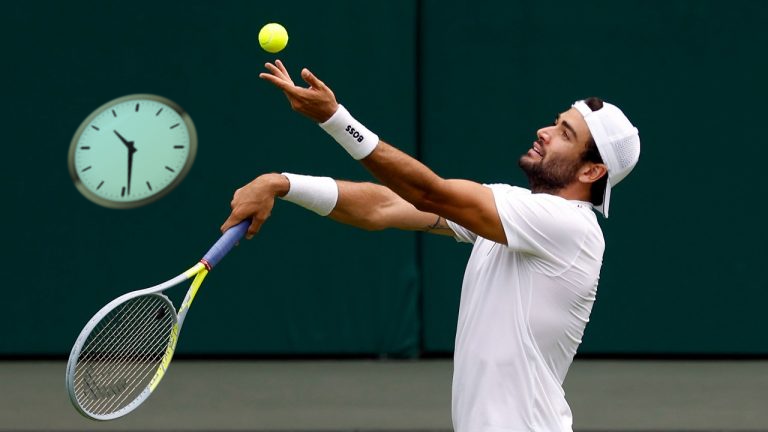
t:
**10:29**
